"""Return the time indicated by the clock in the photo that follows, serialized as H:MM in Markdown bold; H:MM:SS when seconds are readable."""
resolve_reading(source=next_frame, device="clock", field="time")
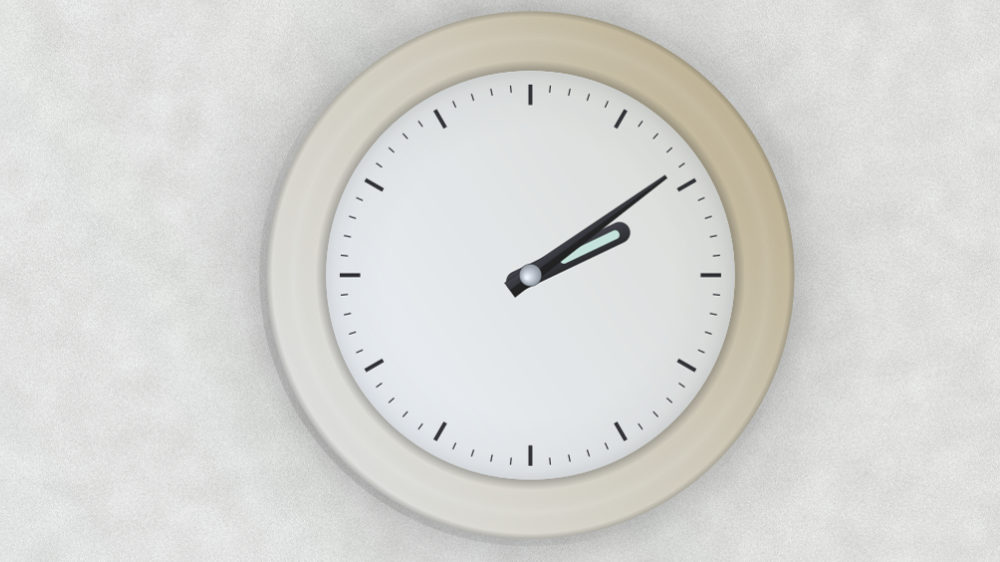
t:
**2:09**
